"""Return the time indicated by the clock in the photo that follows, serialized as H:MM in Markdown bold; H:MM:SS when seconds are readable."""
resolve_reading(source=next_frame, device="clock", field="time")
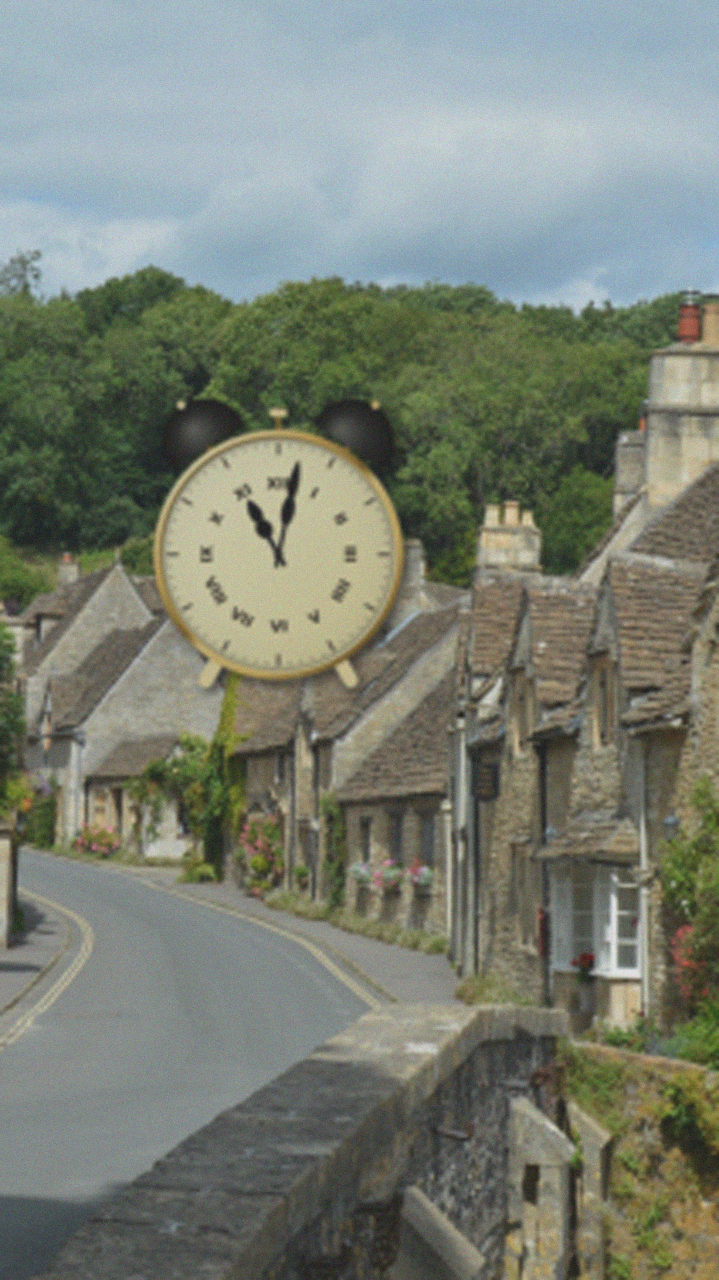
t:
**11:02**
